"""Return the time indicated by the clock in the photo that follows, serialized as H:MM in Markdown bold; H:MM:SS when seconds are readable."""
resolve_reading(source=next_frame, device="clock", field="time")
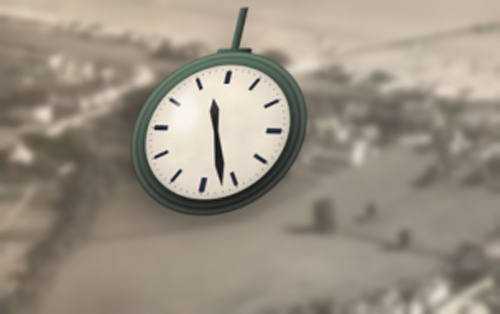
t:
**11:27**
